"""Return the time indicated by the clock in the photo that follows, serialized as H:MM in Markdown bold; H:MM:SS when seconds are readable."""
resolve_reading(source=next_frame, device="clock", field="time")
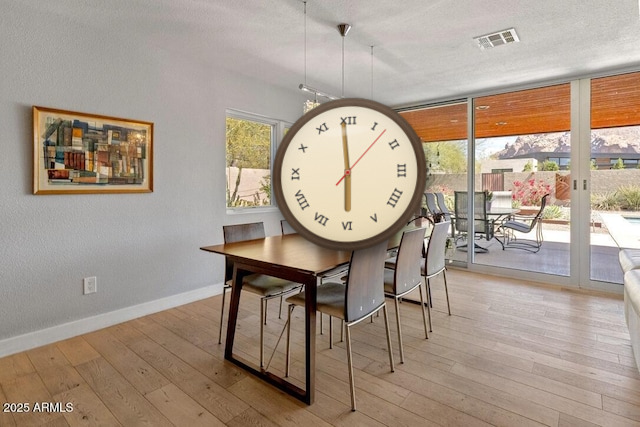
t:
**5:59:07**
